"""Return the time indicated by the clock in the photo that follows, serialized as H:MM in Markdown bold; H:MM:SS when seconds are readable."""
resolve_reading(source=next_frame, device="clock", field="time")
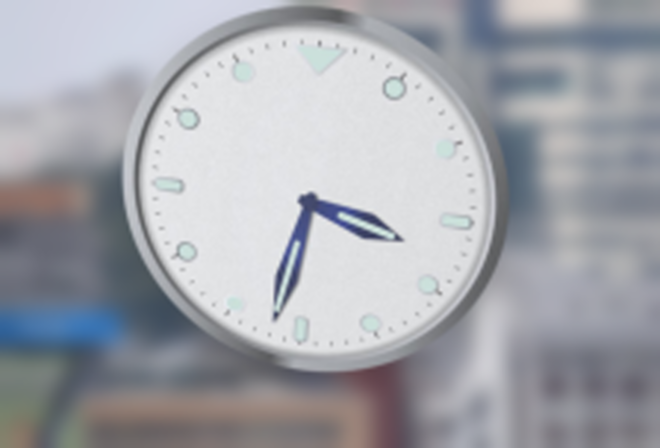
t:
**3:32**
